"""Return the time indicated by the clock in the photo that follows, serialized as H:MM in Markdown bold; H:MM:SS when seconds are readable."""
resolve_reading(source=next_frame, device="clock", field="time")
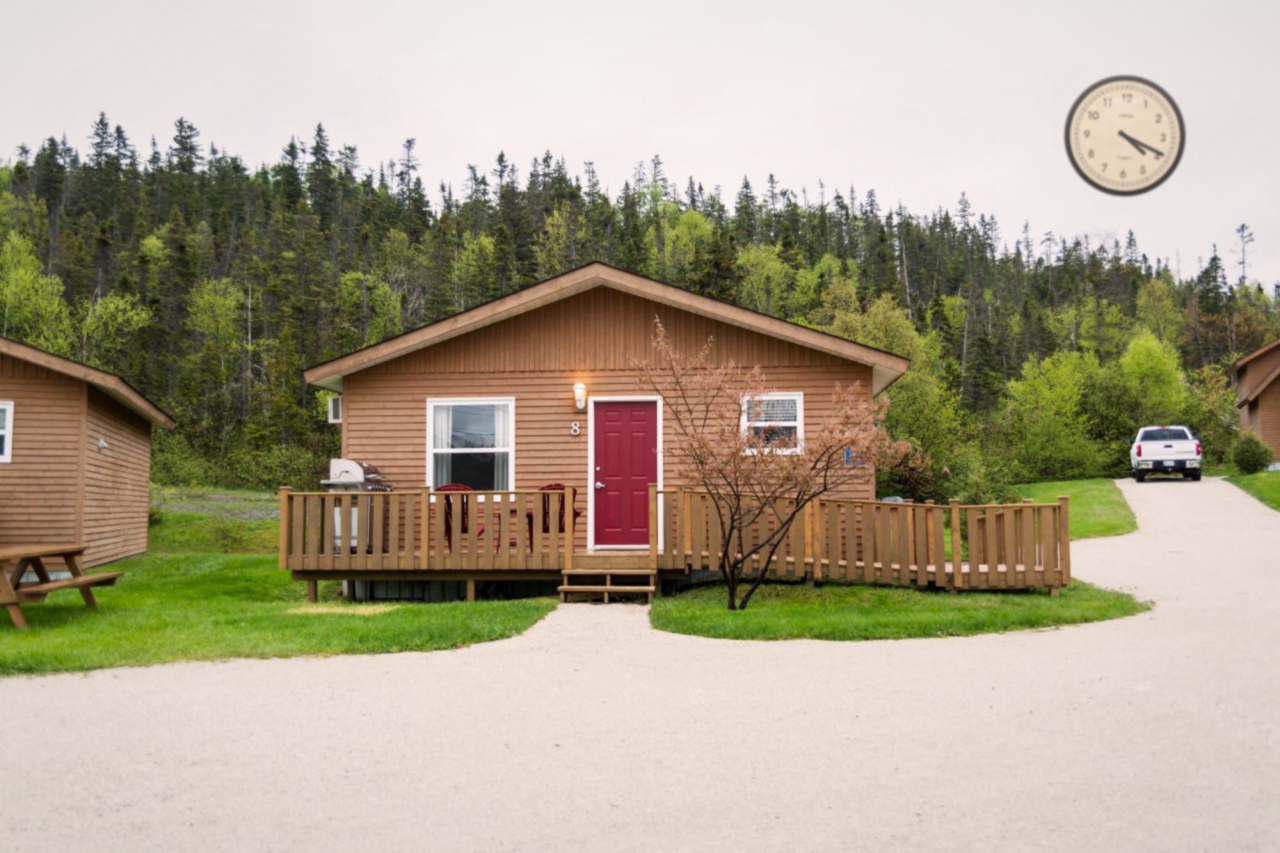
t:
**4:19**
